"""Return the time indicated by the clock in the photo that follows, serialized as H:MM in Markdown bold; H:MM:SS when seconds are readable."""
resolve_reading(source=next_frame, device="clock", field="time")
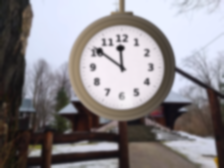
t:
**11:51**
